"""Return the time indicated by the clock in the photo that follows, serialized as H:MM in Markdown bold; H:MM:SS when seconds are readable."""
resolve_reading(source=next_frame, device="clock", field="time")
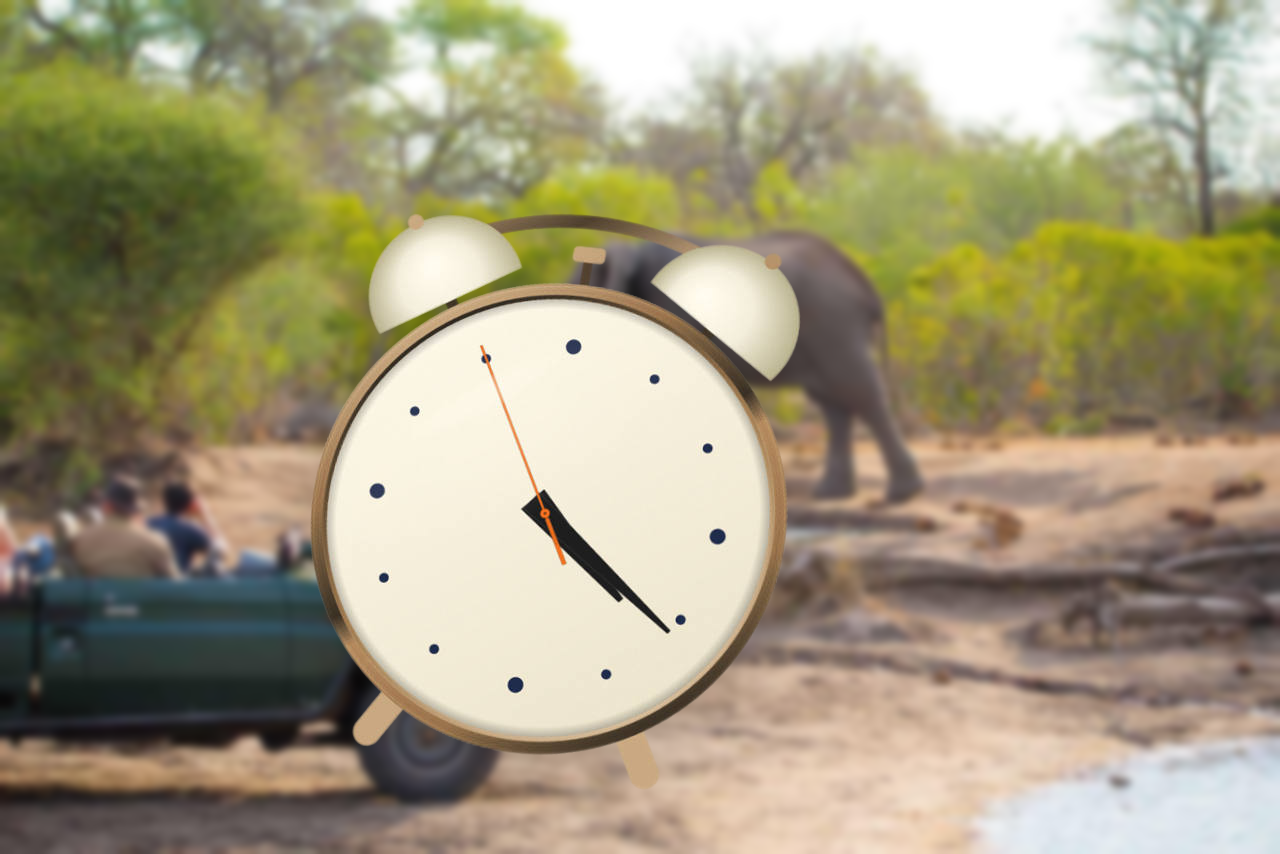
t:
**4:20:55**
